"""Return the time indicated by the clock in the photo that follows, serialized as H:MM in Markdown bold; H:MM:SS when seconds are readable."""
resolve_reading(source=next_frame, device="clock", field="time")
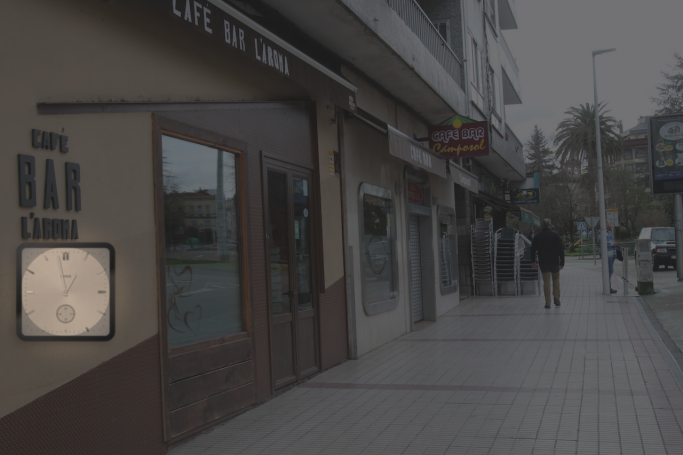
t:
**12:58**
